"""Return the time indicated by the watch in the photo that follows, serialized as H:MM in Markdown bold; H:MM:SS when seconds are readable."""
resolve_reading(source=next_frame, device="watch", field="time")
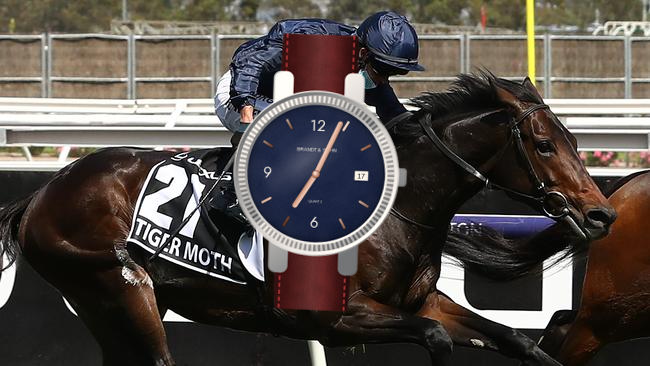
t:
**7:04**
